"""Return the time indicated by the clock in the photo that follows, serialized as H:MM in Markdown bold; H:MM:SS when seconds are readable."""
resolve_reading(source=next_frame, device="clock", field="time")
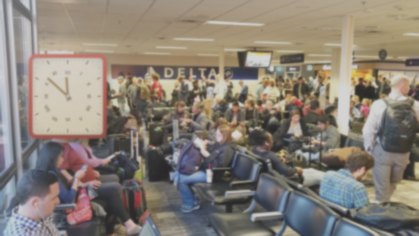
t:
**11:52**
